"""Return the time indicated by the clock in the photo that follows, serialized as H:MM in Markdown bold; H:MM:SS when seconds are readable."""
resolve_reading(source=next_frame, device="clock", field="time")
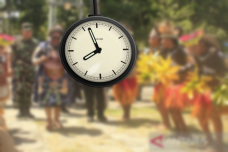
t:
**7:57**
